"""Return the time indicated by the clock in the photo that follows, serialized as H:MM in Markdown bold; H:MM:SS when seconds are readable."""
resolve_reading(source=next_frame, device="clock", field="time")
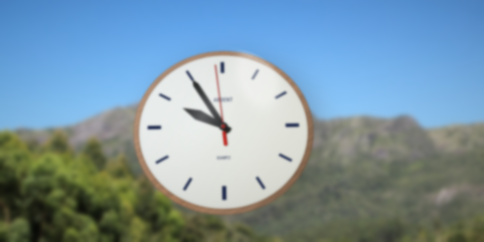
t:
**9:54:59**
